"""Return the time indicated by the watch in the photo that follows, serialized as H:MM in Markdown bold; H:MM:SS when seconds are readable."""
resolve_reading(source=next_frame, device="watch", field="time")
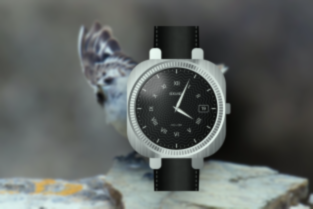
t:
**4:04**
